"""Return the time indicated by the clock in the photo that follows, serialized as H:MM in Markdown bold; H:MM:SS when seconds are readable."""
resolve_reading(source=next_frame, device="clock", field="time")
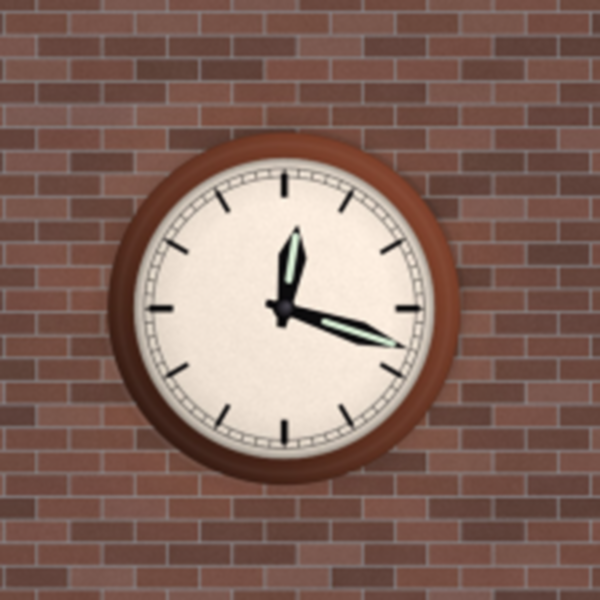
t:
**12:18**
